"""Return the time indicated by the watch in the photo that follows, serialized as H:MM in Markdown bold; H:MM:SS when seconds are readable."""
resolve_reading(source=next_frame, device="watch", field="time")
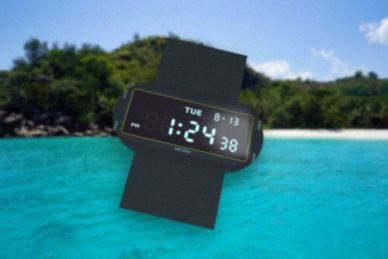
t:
**1:24:38**
